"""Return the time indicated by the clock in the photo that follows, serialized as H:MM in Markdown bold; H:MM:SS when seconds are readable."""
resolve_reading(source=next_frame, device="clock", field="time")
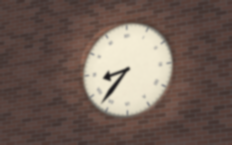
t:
**8:37**
